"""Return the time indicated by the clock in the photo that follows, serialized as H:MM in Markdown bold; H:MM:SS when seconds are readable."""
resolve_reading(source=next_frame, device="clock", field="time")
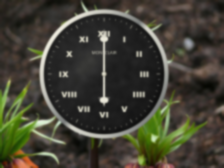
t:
**6:00**
